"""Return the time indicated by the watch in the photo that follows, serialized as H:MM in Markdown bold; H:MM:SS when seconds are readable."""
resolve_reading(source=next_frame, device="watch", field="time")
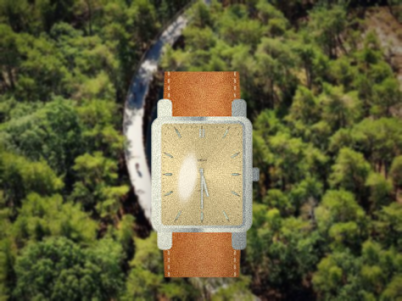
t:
**5:30**
